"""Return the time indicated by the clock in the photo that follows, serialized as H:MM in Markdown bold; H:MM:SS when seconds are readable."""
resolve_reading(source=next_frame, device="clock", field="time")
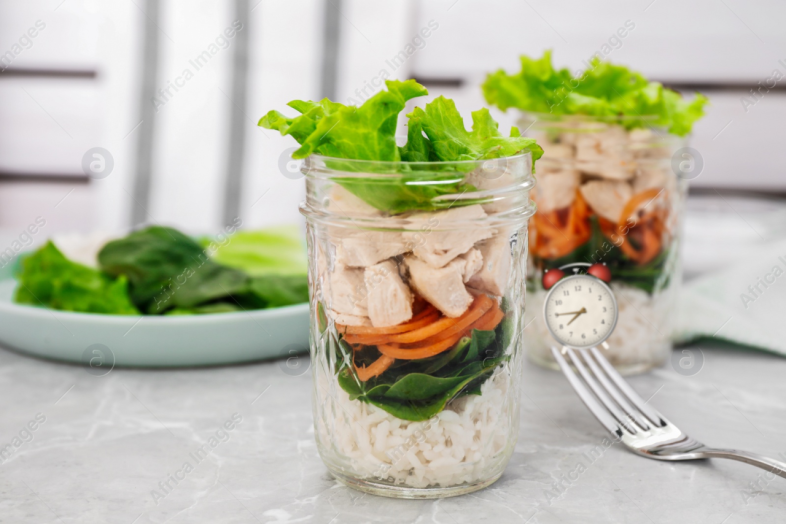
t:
**7:45**
